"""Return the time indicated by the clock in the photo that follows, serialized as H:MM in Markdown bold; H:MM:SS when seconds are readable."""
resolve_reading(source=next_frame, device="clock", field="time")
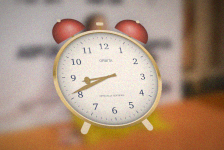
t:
**8:41**
